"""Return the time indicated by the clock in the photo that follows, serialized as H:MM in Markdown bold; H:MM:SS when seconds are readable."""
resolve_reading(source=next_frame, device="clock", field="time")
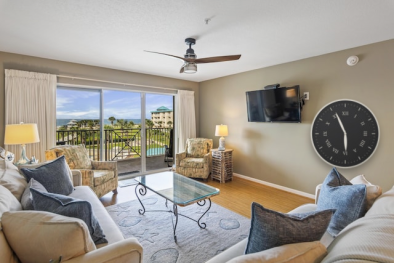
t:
**5:56**
